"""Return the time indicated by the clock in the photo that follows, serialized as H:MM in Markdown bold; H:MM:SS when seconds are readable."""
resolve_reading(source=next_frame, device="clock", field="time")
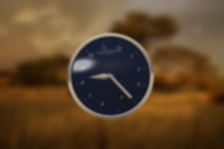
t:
**8:20**
